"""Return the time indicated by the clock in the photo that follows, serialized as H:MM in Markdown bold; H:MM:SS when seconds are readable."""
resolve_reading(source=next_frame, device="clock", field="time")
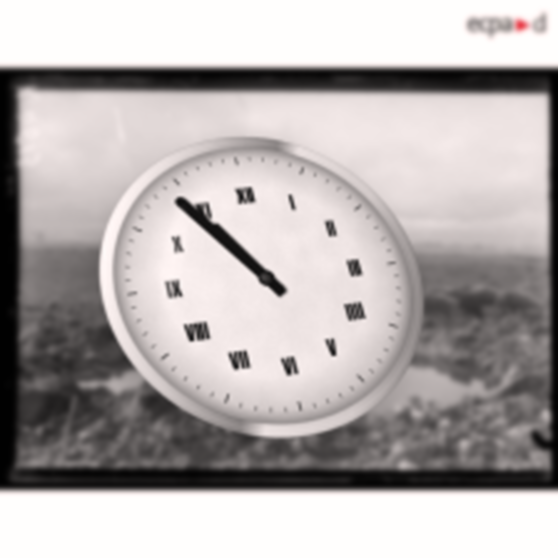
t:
**10:54**
